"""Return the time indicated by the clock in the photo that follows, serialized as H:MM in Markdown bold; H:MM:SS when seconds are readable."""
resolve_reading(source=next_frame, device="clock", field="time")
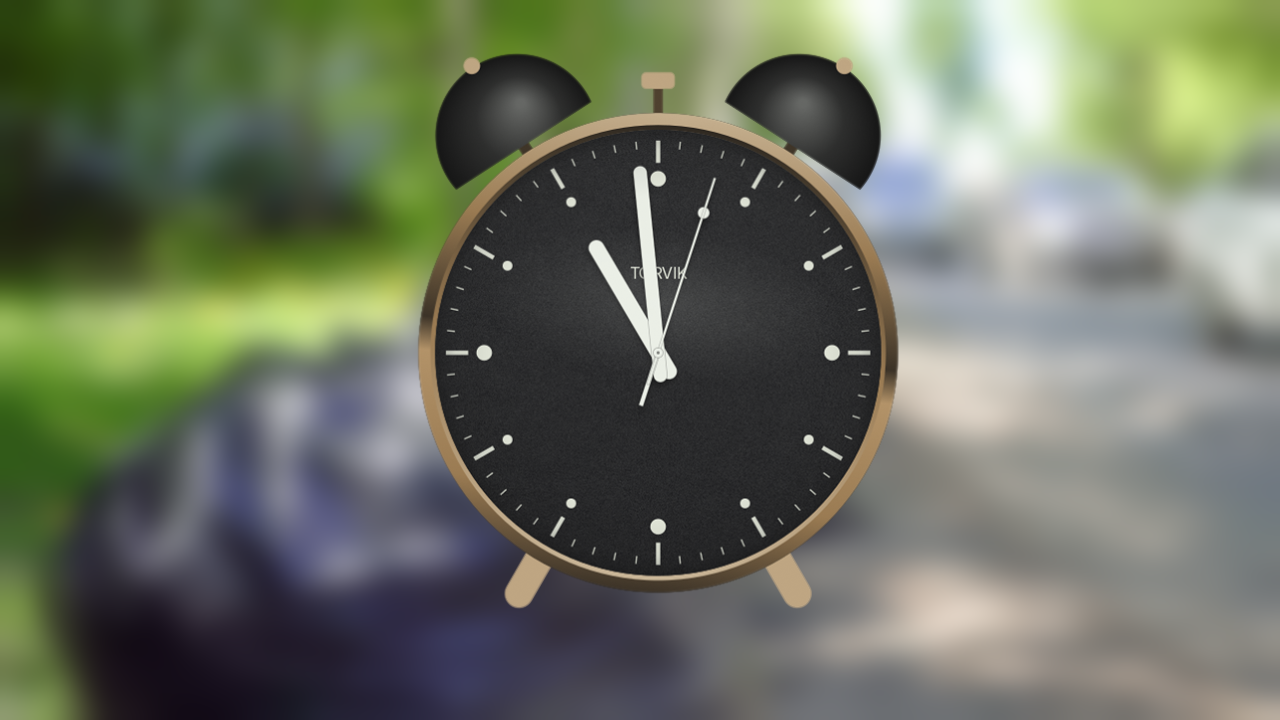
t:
**10:59:03**
